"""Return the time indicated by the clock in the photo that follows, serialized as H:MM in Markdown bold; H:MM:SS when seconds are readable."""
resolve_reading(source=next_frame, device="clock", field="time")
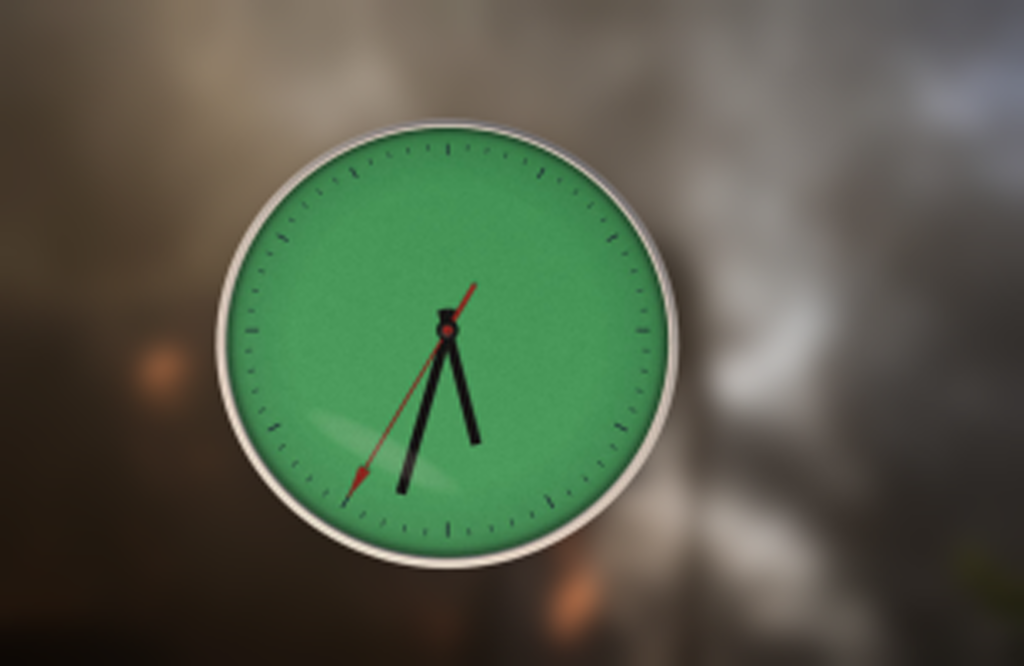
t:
**5:32:35**
